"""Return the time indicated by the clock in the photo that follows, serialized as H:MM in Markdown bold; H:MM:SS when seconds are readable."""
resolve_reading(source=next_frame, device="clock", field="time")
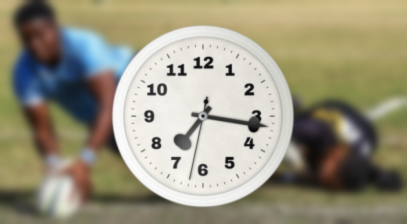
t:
**7:16:32**
